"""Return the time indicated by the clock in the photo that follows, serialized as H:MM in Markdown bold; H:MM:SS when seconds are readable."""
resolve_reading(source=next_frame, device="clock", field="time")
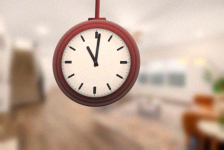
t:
**11:01**
